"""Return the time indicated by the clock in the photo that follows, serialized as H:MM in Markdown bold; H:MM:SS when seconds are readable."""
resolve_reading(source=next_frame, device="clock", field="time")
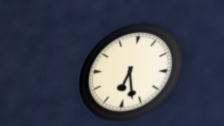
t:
**6:27**
